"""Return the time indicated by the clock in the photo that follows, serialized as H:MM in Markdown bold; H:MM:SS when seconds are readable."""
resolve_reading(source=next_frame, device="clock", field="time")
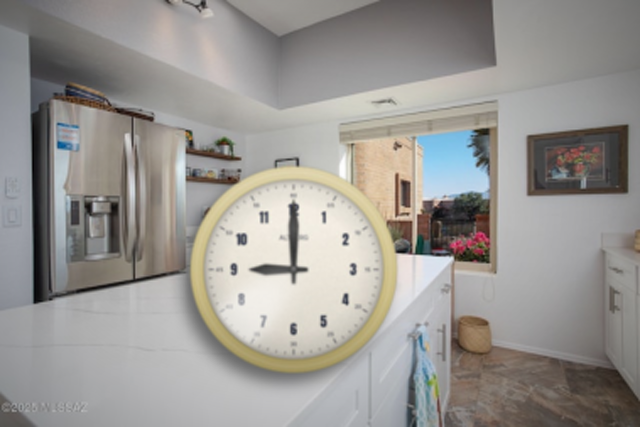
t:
**9:00**
